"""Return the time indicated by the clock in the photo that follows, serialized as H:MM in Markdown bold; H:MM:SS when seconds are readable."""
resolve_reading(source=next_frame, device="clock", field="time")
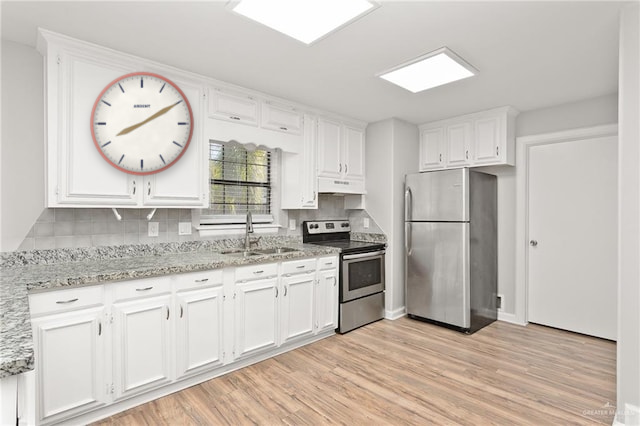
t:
**8:10**
